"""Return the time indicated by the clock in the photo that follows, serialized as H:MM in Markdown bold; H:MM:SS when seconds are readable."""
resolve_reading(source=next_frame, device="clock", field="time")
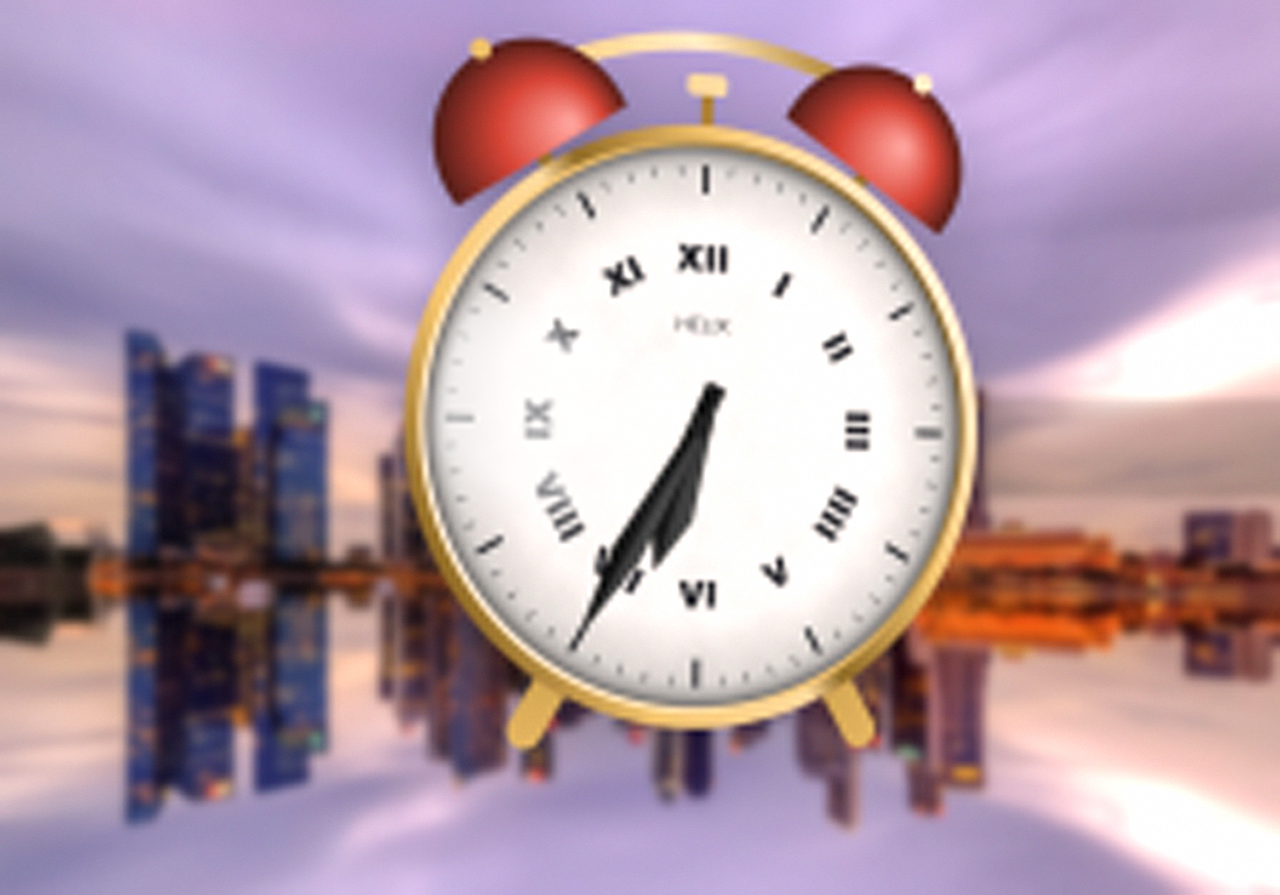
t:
**6:35**
